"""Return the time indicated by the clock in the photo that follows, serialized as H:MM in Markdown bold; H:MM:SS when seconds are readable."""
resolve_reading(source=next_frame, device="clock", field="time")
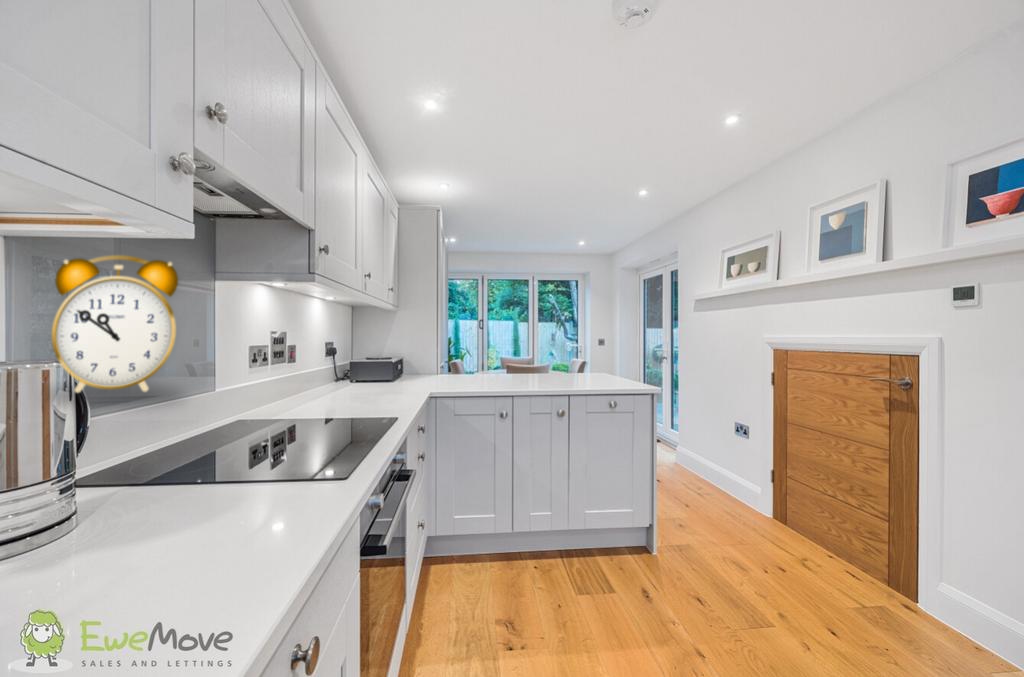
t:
**10:51**
